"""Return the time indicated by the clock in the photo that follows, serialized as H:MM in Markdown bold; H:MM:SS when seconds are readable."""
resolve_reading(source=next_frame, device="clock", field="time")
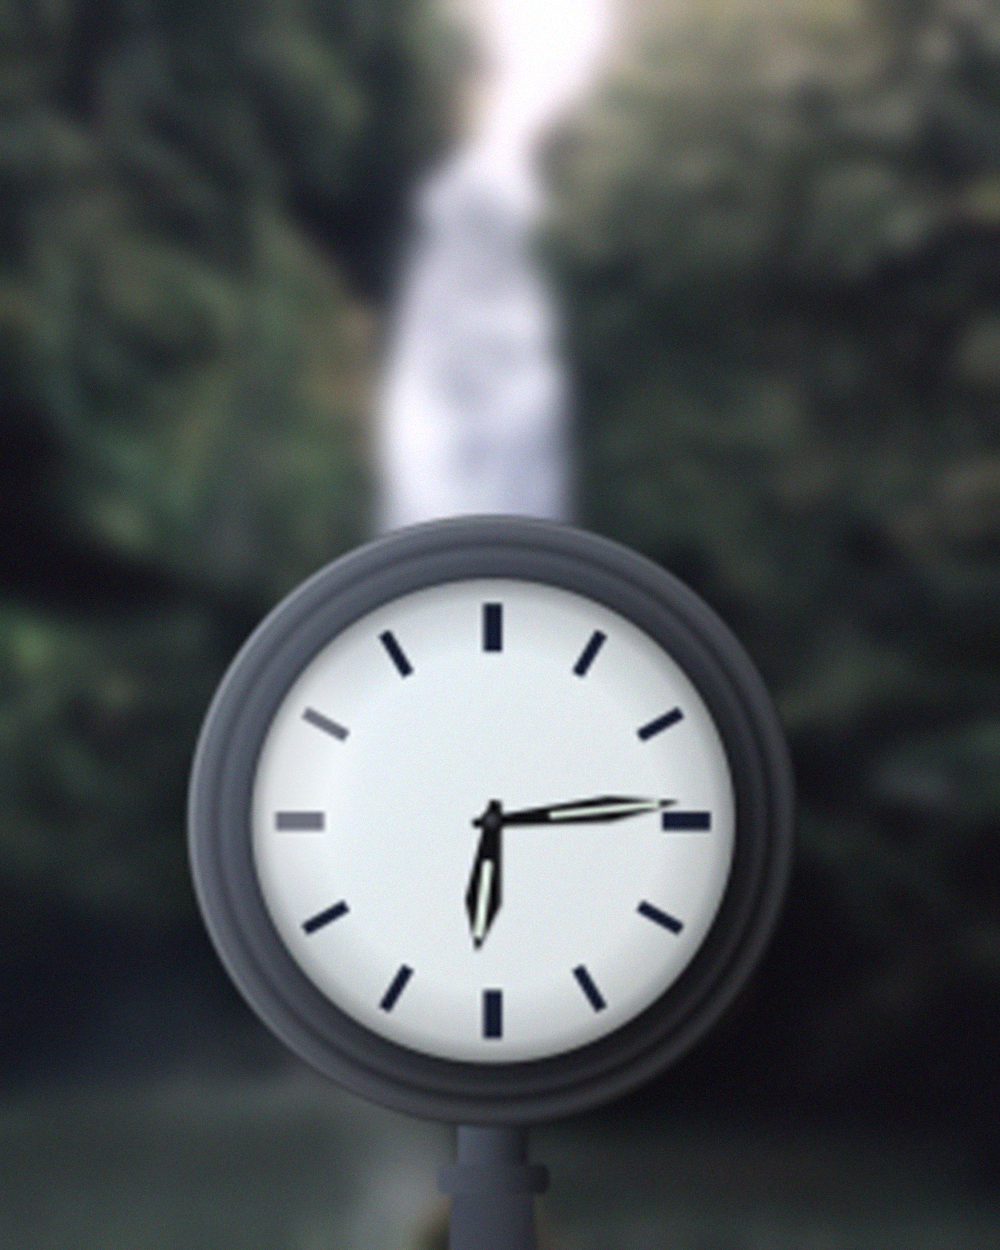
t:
**6:14**
